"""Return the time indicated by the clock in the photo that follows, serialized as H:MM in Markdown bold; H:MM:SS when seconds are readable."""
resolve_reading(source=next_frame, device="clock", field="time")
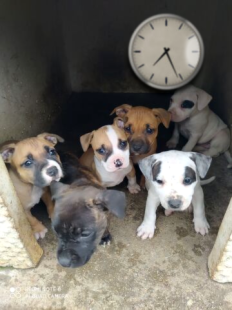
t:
**7:26**
